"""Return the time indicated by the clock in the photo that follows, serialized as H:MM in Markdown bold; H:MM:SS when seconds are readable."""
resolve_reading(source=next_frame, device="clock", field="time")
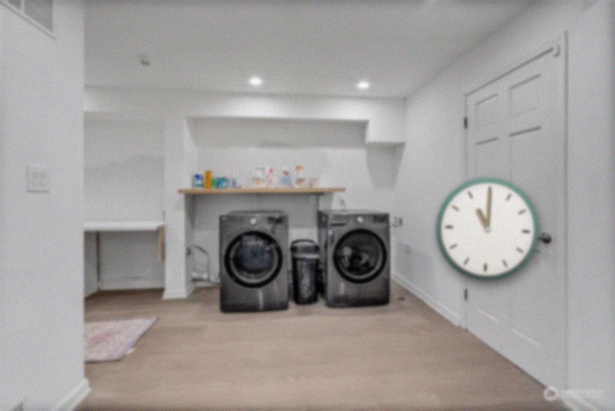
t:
**11:00**
